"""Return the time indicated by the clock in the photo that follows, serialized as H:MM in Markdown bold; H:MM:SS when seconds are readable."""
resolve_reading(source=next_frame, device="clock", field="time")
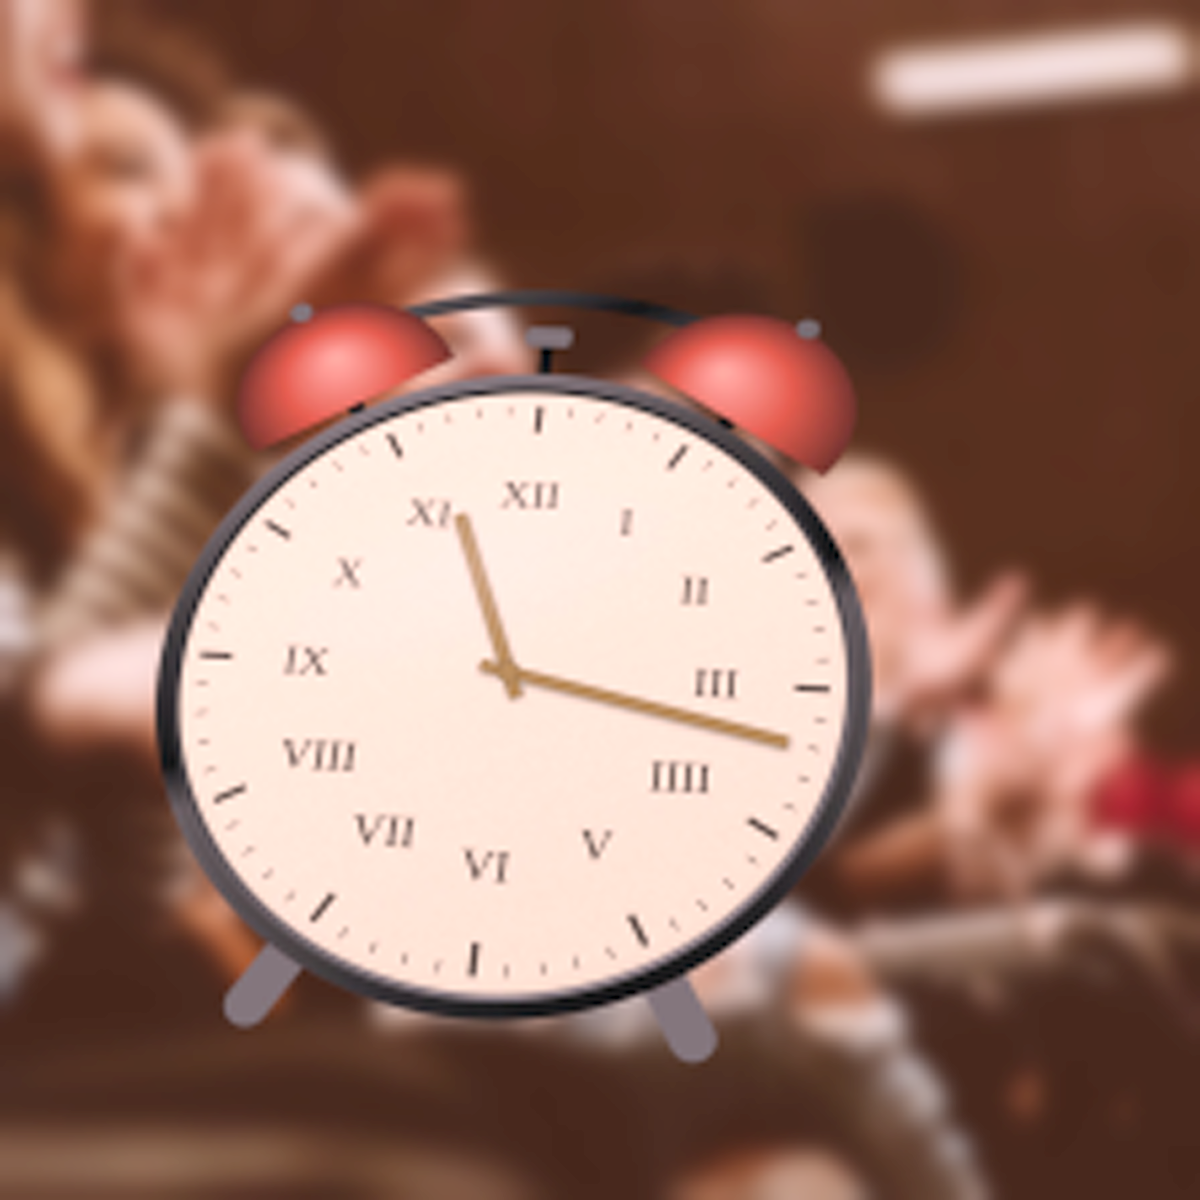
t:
**11:17**
